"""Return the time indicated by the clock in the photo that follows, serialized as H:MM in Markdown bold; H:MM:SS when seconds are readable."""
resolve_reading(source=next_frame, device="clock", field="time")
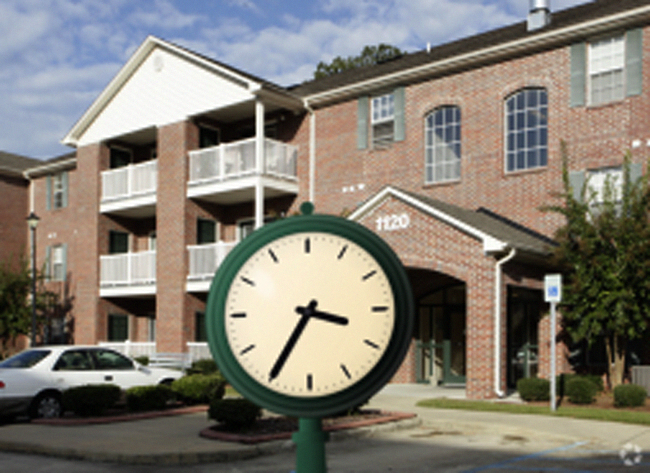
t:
**3:35**
